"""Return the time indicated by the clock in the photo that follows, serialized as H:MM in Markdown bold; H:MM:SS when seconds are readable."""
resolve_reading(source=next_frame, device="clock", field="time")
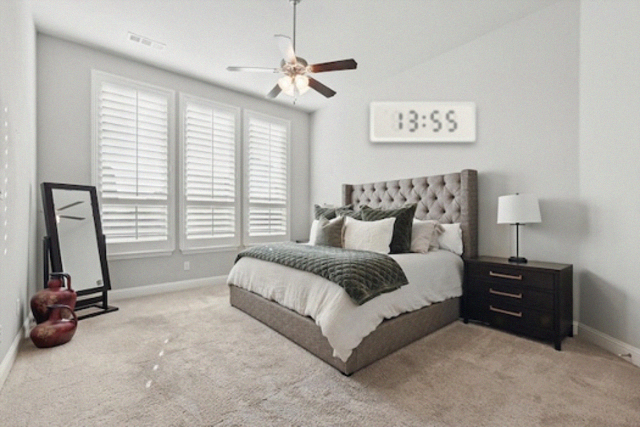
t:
**13:55**
